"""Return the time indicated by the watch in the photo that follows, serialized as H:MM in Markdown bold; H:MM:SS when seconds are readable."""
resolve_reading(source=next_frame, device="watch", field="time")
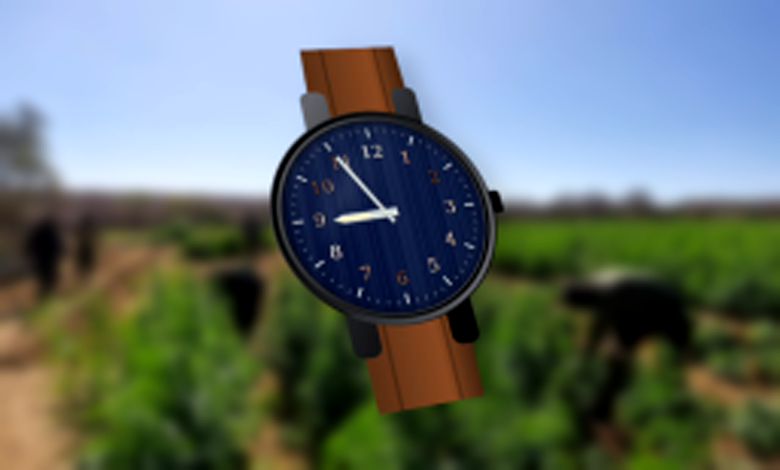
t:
**8:55**
